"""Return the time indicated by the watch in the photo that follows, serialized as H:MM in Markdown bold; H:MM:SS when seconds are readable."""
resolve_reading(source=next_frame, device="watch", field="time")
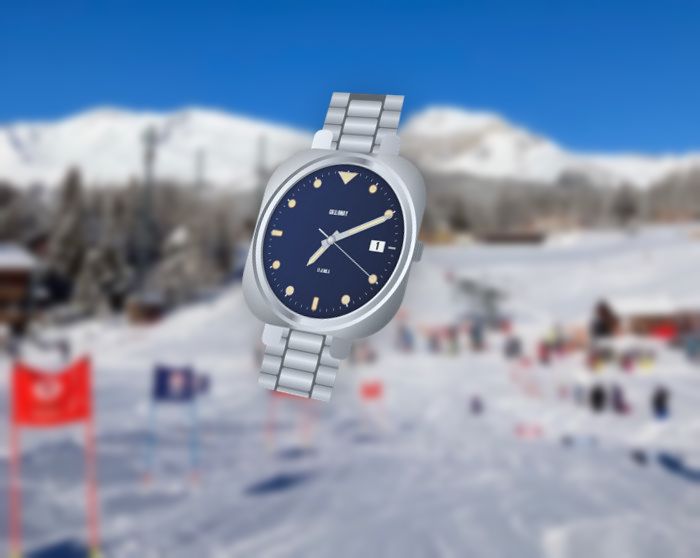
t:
**7:10:20**
